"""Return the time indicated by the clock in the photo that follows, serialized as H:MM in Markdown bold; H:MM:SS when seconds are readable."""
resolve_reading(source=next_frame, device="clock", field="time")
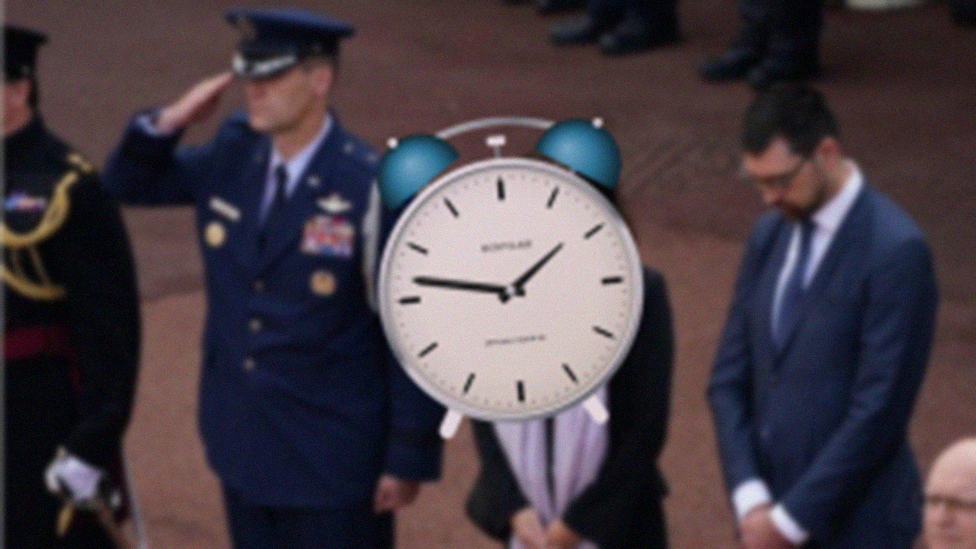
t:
**1:47**
